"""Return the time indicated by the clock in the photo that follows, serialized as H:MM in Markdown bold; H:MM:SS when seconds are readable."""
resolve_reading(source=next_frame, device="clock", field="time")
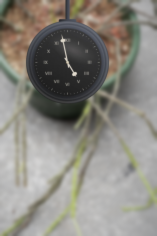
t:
**4:58**
